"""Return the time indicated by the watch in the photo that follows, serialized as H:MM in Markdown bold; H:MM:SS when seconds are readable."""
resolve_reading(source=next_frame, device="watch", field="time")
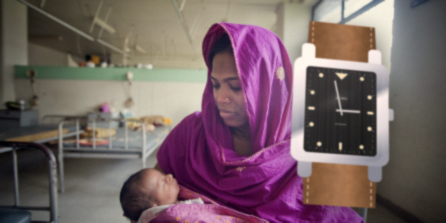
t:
**2:58**
